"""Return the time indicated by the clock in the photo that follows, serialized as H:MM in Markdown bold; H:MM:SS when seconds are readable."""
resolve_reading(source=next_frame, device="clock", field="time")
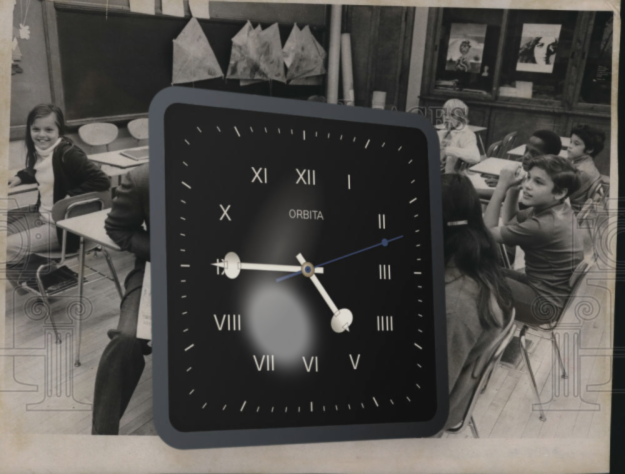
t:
**4:45:12**
